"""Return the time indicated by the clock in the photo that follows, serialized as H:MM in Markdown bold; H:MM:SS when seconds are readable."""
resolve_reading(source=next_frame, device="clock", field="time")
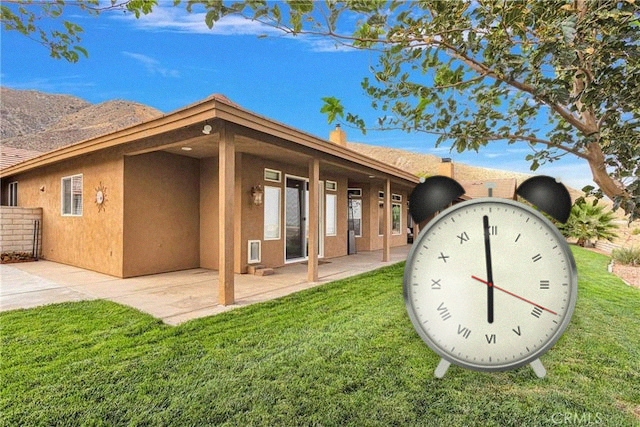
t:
**5:59:19**
